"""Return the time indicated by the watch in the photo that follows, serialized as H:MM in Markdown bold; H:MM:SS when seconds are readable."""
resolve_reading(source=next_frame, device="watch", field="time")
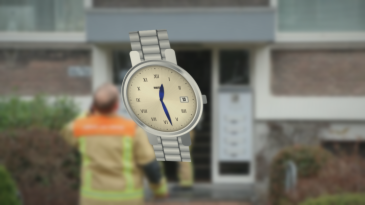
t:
**12:28**
